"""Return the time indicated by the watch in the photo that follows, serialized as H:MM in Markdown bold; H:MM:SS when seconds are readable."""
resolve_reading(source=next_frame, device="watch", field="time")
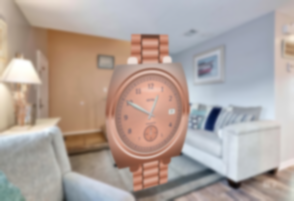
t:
**12:50**
